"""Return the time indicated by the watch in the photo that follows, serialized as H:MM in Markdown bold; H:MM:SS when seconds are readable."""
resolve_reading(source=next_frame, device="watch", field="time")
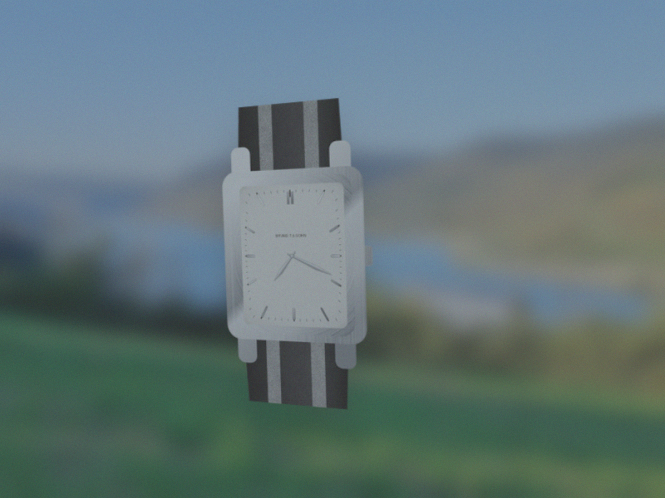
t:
**7:19**
